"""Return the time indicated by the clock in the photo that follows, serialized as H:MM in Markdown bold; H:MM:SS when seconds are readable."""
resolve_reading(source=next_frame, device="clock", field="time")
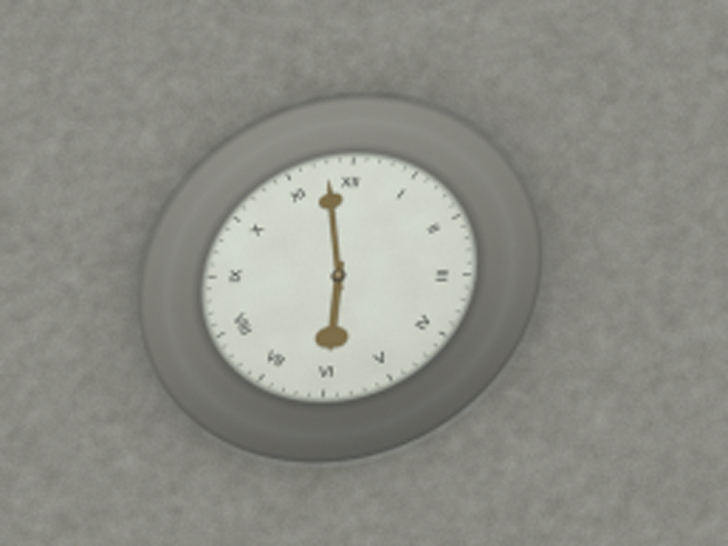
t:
**5:58**
